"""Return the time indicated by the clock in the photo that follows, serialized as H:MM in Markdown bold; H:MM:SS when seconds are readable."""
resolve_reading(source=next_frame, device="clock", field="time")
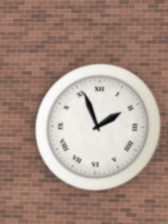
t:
**1:56**
